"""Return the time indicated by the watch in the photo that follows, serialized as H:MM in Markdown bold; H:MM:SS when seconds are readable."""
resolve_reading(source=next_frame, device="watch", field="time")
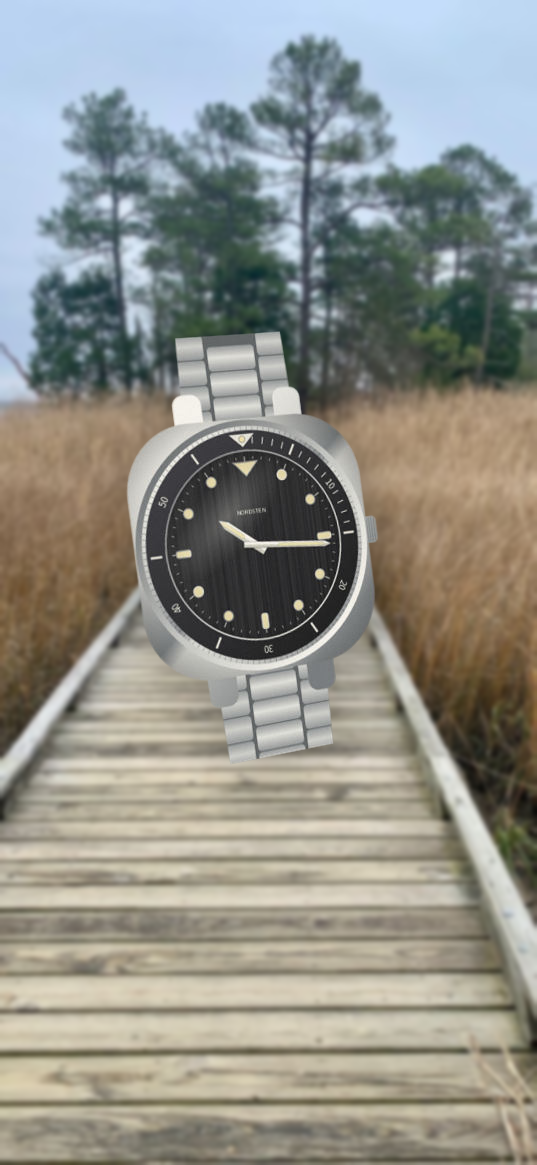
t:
**10:16**
